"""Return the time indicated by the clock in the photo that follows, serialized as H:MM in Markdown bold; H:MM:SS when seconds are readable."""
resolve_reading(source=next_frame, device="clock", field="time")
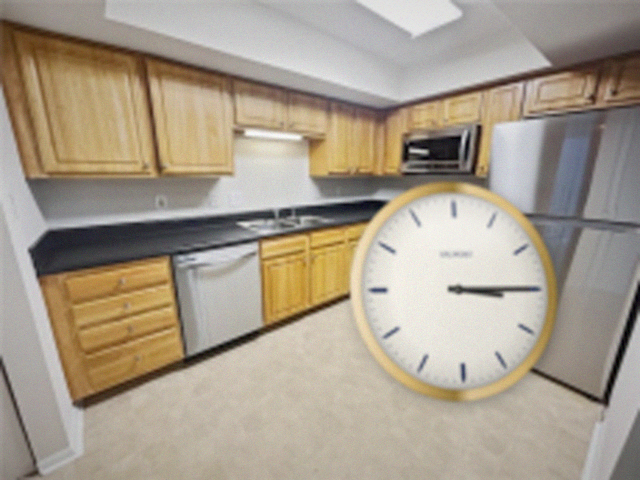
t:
**3:15**
